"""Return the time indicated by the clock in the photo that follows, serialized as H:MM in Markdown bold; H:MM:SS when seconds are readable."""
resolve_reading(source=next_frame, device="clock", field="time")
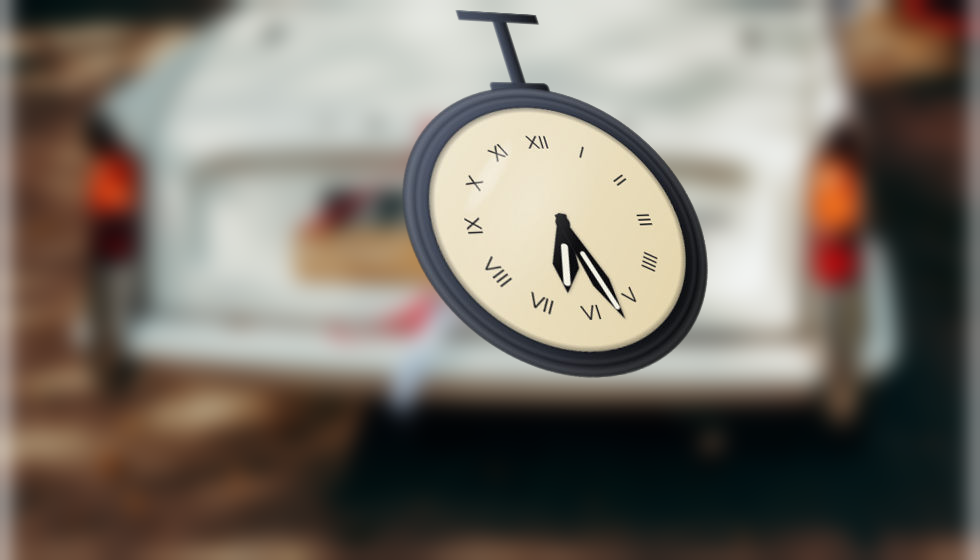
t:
**6:27**
